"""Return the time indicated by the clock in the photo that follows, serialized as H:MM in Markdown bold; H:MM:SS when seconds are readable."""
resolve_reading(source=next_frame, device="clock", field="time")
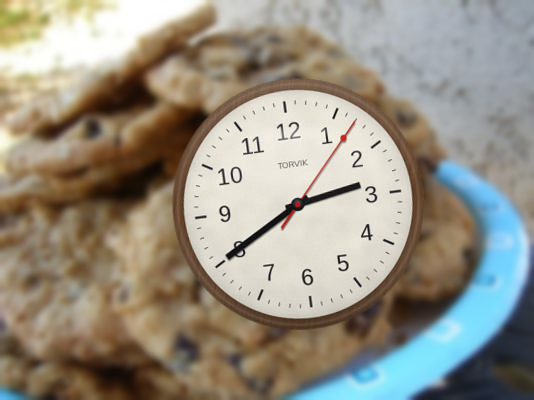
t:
**2:40:07**
